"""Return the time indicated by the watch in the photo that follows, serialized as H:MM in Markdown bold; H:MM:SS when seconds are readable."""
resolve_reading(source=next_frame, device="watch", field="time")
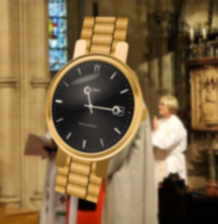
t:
**11:15**
